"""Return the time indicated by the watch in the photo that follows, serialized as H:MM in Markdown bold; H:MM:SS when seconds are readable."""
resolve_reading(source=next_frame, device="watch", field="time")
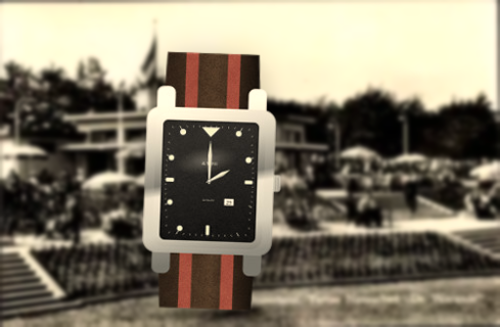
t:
**2:00**
